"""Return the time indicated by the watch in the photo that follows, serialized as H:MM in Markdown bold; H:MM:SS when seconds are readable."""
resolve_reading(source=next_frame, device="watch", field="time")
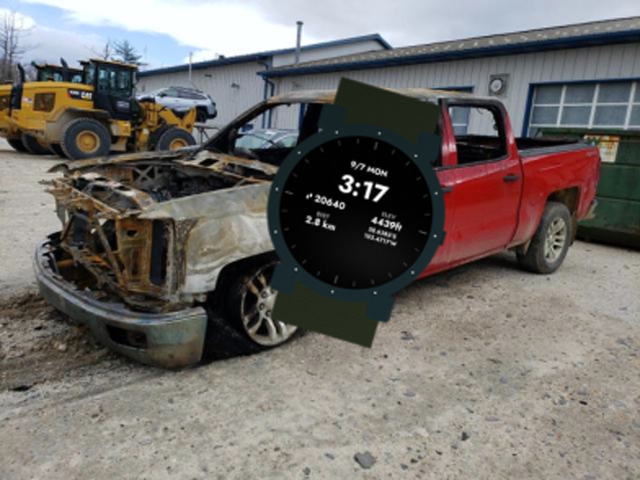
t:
**3:17**
